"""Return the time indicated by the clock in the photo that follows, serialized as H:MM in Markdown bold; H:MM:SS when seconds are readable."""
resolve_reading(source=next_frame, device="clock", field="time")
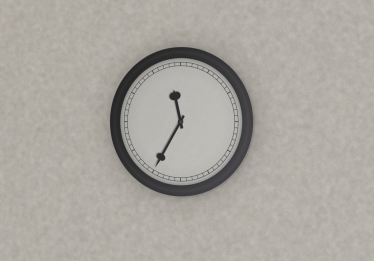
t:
**11:35**
